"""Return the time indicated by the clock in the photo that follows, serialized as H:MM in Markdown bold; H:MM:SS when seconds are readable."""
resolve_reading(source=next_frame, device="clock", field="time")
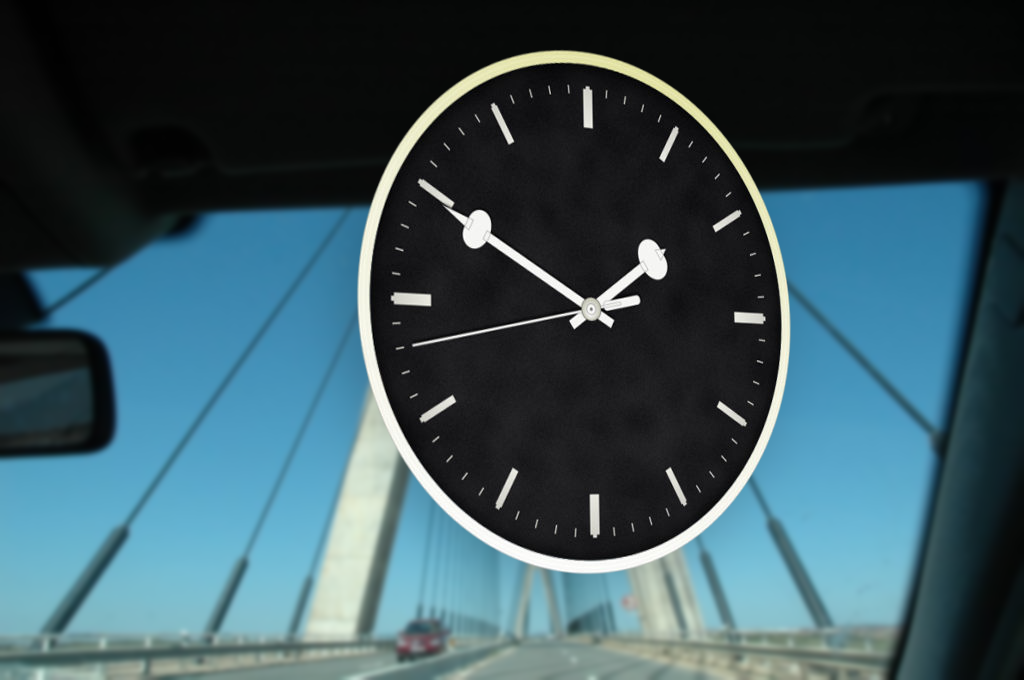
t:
**1:49:43**
